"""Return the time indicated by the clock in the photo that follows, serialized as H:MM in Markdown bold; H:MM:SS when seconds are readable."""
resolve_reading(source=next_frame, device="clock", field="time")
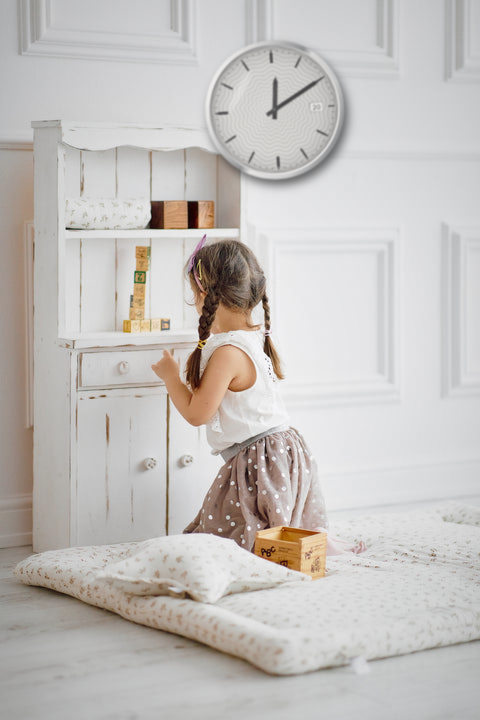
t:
**12:10**
